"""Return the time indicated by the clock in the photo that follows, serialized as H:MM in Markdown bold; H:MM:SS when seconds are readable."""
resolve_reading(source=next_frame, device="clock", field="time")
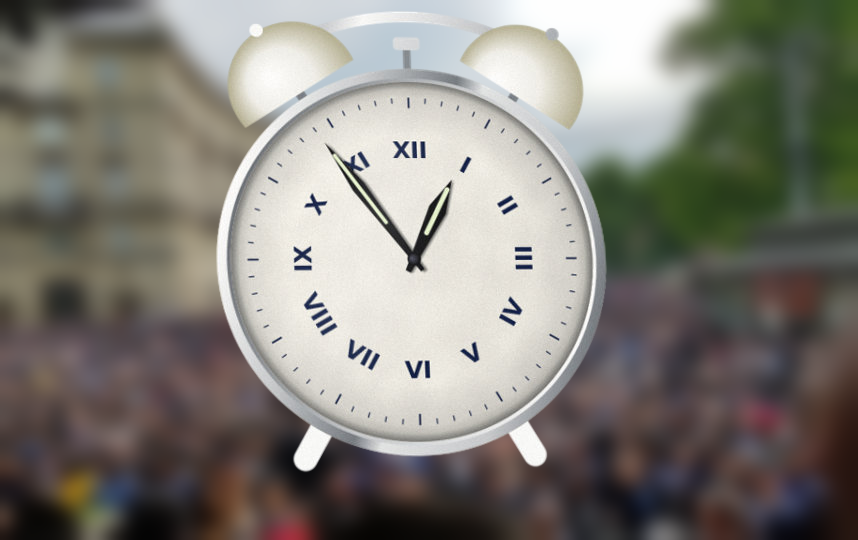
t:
**12:54**
